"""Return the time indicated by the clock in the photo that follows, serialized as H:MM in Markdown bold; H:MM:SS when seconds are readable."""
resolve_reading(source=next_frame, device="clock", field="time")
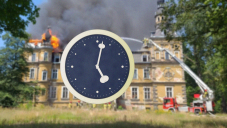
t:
**5:02**
